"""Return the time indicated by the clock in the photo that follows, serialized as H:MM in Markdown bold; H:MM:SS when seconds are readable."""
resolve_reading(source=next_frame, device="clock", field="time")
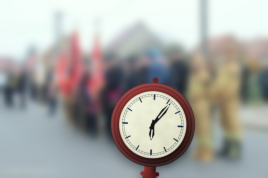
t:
**6:06**
